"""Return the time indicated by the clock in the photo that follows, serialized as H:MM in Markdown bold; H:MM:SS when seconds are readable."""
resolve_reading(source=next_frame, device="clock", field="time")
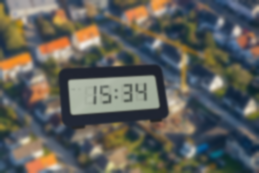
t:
**15:34**
